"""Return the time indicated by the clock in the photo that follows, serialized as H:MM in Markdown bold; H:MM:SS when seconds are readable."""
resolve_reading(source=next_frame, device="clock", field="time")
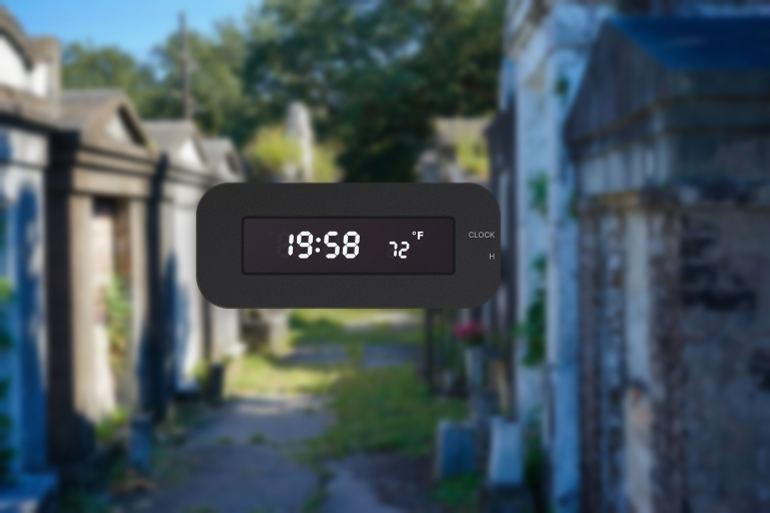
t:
**19:58**
